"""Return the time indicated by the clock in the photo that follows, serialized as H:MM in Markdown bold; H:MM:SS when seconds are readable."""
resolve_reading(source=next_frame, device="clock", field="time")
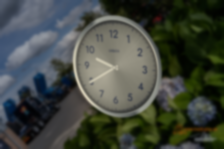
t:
**9:40**
